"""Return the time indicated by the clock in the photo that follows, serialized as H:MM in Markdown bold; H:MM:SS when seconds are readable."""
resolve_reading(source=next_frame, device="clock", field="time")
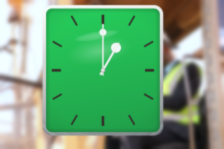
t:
**1:00**
